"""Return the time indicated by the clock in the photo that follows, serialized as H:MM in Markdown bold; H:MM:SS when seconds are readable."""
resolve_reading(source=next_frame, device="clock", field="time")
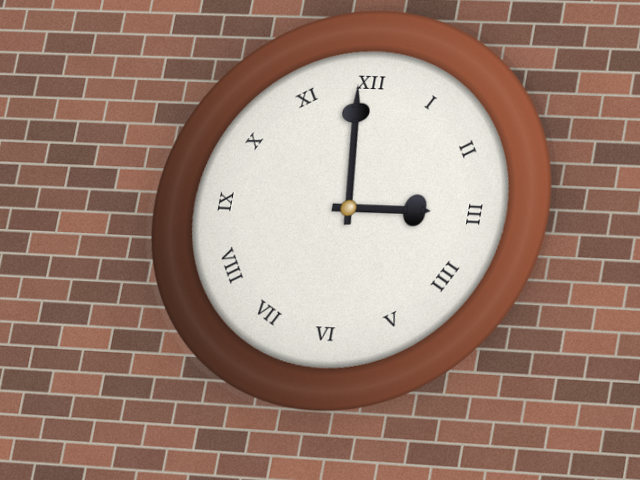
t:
**2:59**
